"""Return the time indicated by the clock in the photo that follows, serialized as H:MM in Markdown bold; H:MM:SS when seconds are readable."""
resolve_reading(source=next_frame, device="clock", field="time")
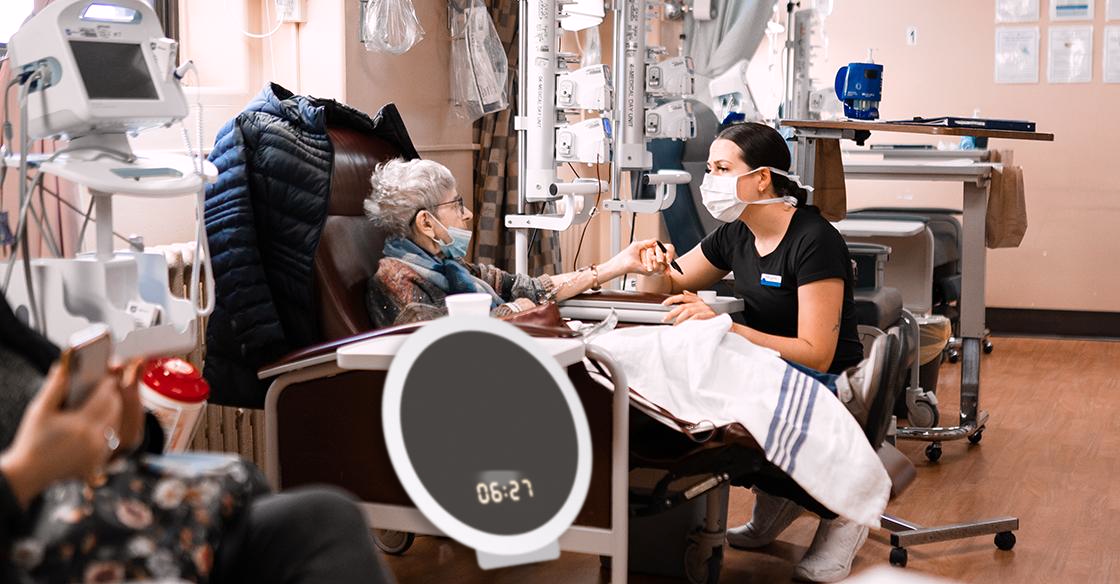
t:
**6:27**
